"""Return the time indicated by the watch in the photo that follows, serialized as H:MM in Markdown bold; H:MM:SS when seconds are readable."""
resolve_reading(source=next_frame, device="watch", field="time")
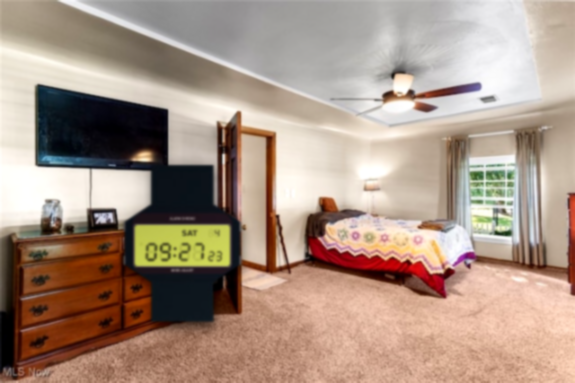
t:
**9:27**
